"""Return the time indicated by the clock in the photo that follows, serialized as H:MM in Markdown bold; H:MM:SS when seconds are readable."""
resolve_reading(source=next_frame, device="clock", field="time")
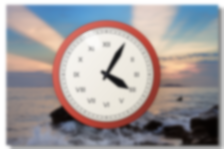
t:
**4:05**
